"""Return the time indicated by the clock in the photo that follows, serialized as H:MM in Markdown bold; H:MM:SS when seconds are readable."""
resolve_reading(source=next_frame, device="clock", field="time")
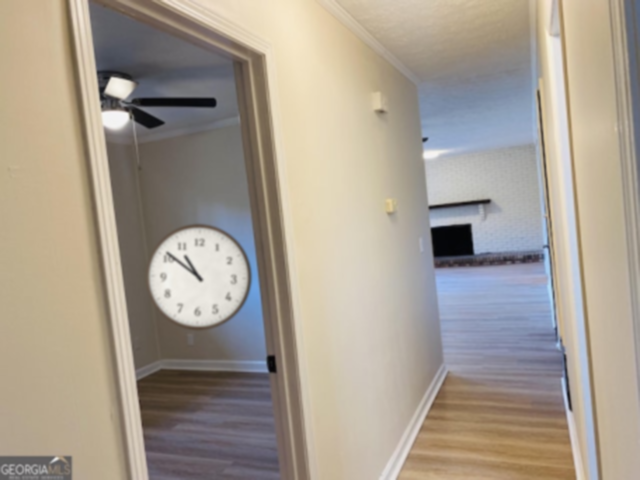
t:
**10:51**
